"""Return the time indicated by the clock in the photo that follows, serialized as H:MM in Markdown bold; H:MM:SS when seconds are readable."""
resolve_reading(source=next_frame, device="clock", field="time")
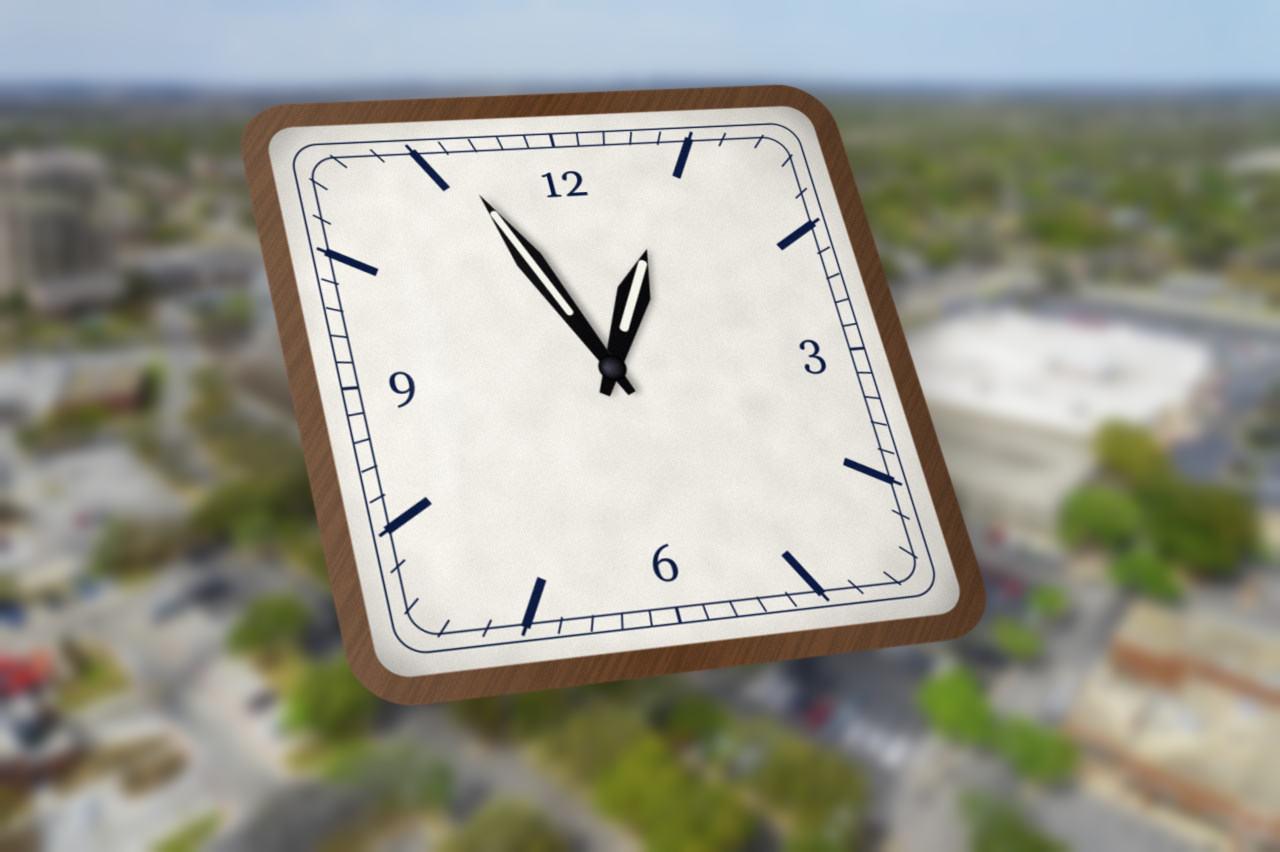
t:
**12:56**
